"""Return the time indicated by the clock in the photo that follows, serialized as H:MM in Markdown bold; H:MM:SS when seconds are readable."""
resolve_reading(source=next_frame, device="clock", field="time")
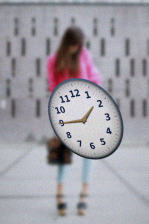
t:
**1:45**
